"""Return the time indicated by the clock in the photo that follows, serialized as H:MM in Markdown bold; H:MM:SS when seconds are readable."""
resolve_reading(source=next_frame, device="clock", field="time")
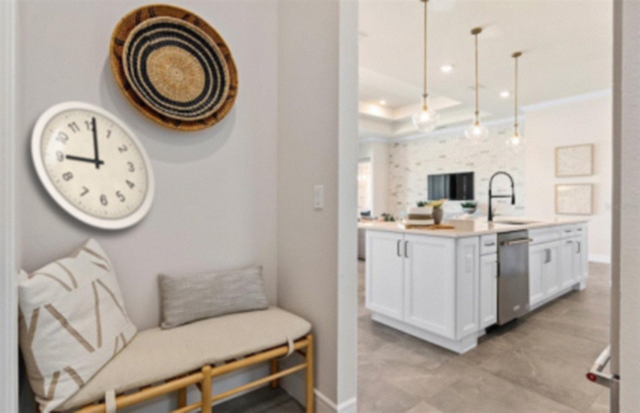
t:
**9:01**
